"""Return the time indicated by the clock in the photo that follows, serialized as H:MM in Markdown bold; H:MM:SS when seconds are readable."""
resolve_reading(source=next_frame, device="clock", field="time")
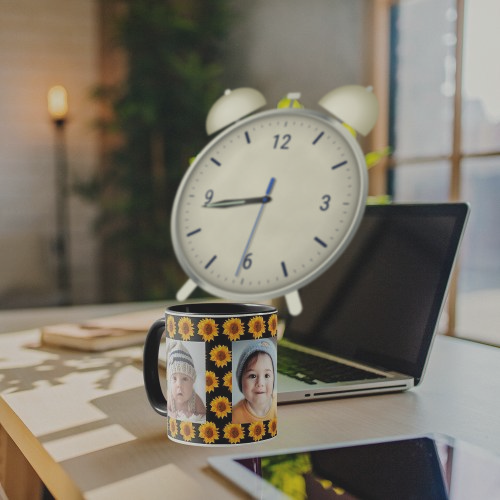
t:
**8:43:31**
